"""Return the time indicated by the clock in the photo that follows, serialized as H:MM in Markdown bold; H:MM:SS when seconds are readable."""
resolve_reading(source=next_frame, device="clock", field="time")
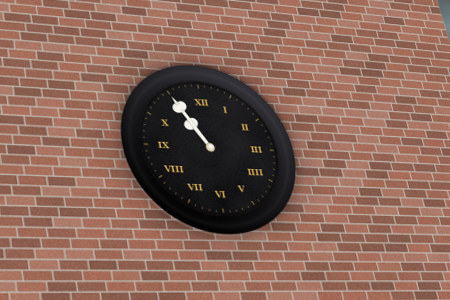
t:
**10:55**
